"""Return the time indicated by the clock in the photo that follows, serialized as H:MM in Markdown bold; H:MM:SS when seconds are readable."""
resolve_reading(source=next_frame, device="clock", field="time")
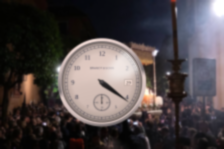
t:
**4:21**
